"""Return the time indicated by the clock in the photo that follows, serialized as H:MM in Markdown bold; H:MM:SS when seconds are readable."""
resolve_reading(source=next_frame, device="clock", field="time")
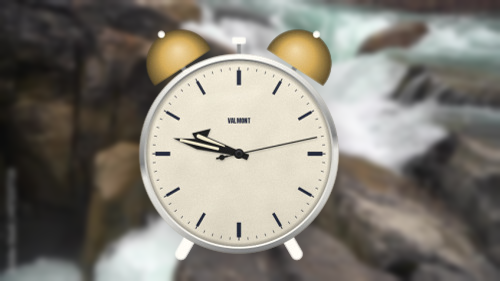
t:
**9:47:13**
